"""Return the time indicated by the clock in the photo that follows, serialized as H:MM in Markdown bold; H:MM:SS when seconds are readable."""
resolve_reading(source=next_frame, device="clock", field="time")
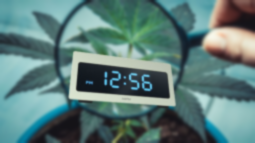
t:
**12:56**
